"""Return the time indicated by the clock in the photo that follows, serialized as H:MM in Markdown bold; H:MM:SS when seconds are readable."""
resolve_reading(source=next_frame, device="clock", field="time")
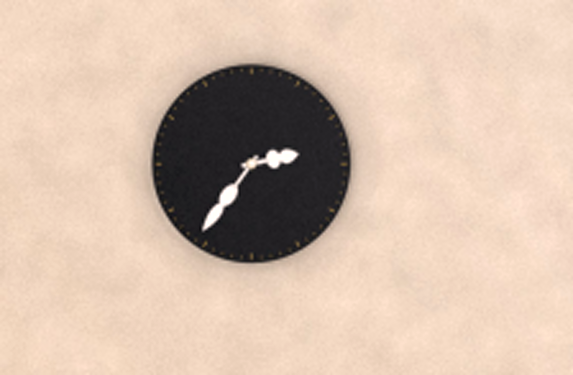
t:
**2:36**
